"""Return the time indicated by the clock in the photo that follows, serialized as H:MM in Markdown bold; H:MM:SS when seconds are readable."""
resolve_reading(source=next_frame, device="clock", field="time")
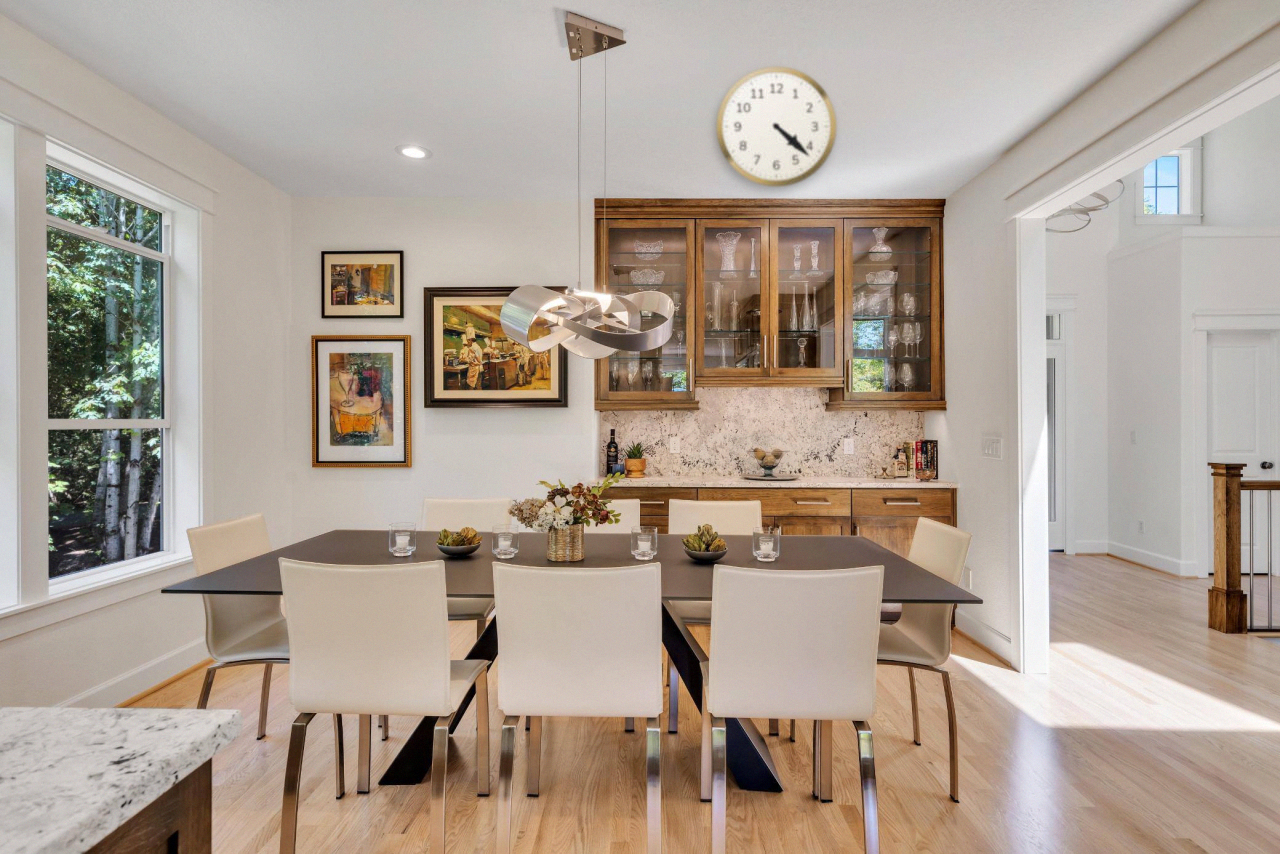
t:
**4:22**
